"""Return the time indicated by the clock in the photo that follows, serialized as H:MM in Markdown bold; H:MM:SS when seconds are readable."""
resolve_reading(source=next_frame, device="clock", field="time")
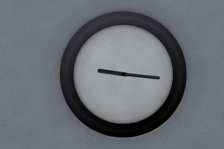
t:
**9:16**
